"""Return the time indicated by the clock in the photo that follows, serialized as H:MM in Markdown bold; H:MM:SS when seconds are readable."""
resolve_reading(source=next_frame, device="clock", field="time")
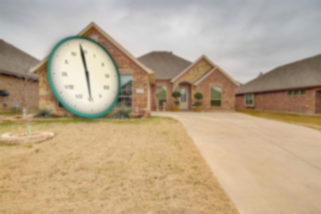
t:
**5:59**
